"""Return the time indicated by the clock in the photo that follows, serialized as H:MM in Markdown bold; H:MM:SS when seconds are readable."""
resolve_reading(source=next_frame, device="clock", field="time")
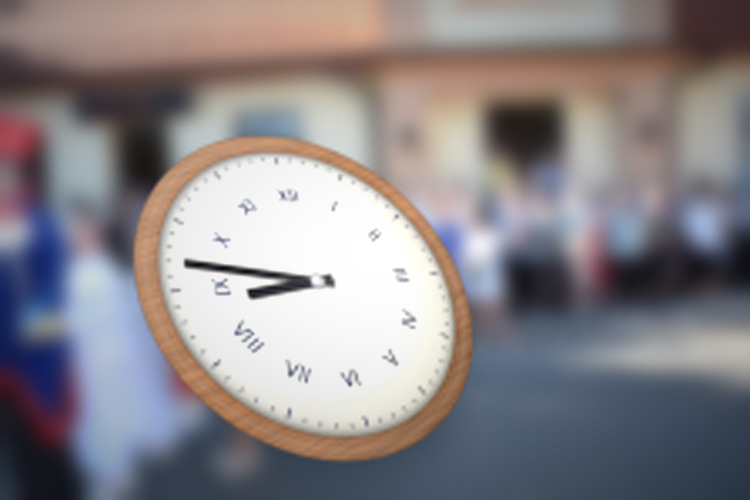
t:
**8:47**
